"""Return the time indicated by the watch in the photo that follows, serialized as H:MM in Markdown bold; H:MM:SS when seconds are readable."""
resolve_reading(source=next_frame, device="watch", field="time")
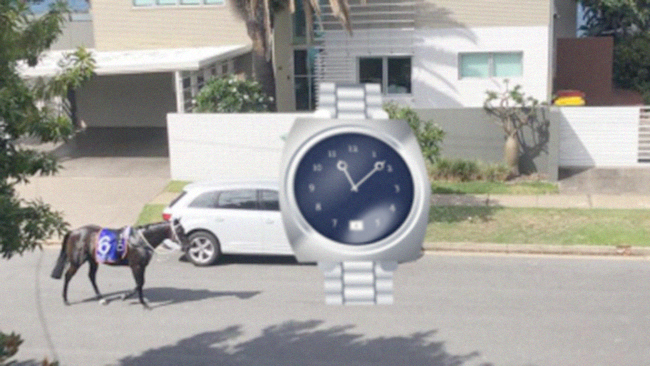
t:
**11:08**
